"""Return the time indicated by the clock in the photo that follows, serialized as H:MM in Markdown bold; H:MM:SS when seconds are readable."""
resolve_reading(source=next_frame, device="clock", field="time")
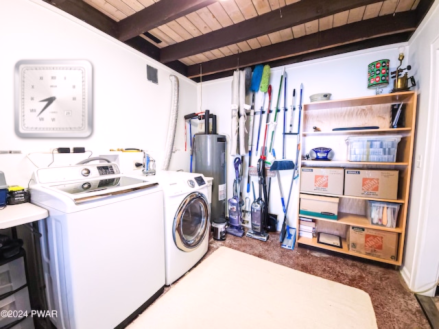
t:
**8:37**
